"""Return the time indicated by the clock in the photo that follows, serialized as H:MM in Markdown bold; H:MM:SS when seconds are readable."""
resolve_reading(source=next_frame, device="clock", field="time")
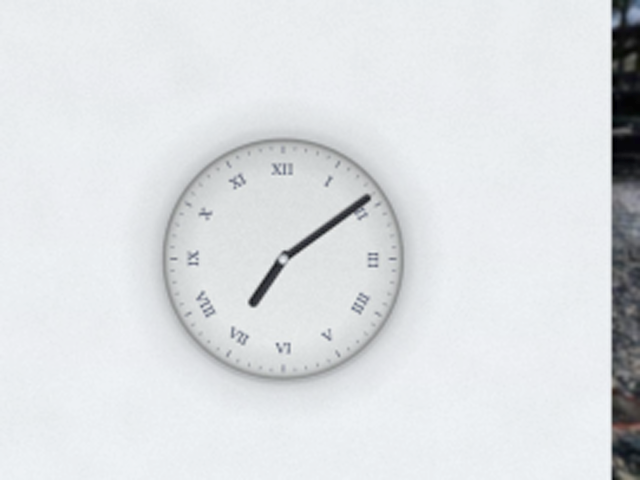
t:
**7:09**
